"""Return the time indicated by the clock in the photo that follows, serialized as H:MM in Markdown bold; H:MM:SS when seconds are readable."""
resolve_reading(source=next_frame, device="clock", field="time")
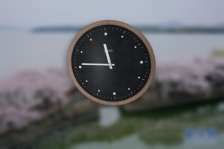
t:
**11:46**
